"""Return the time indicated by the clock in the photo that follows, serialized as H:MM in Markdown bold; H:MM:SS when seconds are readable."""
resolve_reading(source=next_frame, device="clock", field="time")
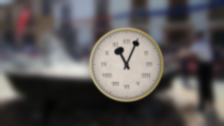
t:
**11:04**
